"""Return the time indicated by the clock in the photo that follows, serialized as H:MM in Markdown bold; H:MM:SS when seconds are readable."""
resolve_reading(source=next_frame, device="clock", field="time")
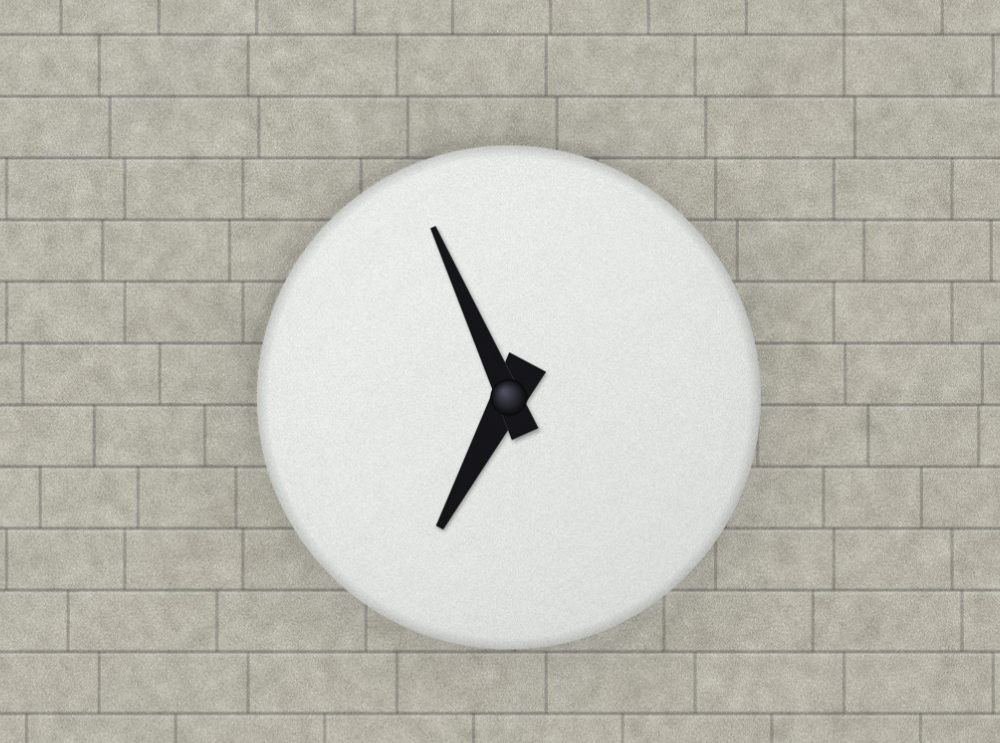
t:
**6:56**
